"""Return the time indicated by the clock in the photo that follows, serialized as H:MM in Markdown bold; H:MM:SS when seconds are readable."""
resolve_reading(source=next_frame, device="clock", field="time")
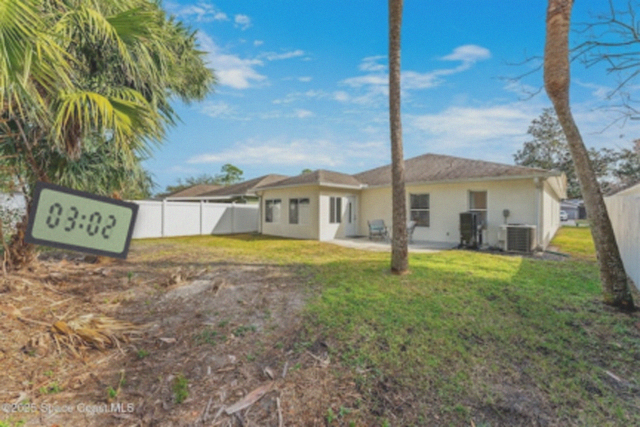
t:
**3:02**
